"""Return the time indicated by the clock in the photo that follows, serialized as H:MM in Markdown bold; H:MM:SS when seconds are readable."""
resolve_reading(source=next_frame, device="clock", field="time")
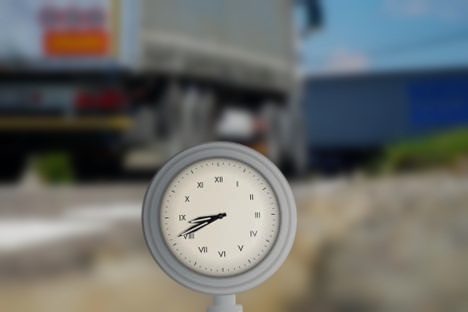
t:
**8:41**
